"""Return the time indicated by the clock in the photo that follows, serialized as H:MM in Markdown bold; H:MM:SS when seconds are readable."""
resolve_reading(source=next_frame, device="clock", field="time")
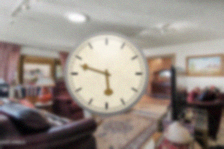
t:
**5:48**
